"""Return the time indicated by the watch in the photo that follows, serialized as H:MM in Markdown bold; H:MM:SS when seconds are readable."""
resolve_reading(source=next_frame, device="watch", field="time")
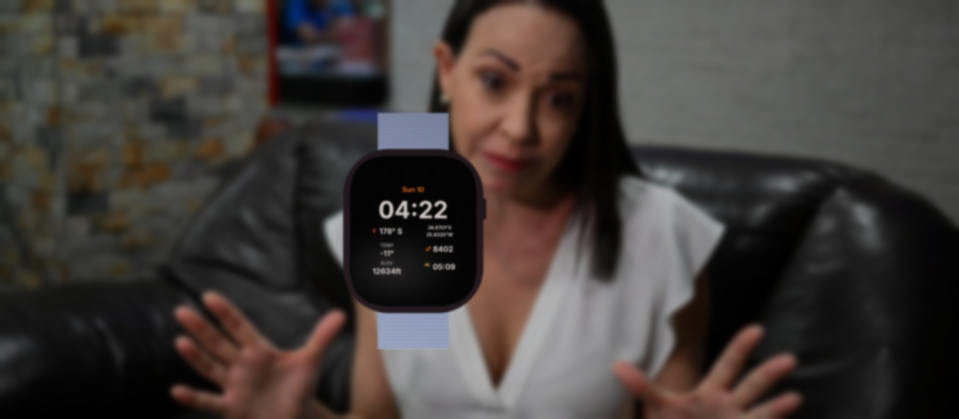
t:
**4:22**
